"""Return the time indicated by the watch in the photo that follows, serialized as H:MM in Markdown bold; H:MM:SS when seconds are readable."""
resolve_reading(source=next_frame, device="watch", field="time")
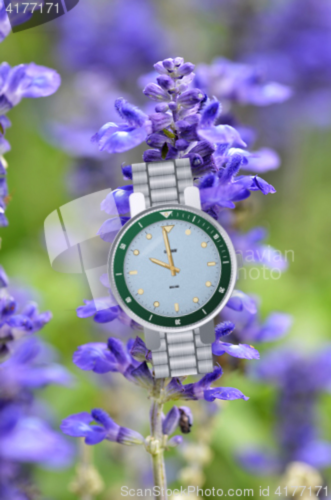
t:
**9:59**
